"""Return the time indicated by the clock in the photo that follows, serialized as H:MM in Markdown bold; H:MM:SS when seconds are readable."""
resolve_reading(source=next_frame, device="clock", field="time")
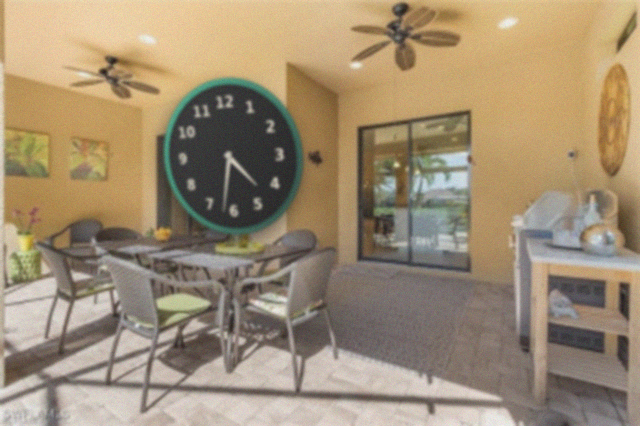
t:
**4:32**
